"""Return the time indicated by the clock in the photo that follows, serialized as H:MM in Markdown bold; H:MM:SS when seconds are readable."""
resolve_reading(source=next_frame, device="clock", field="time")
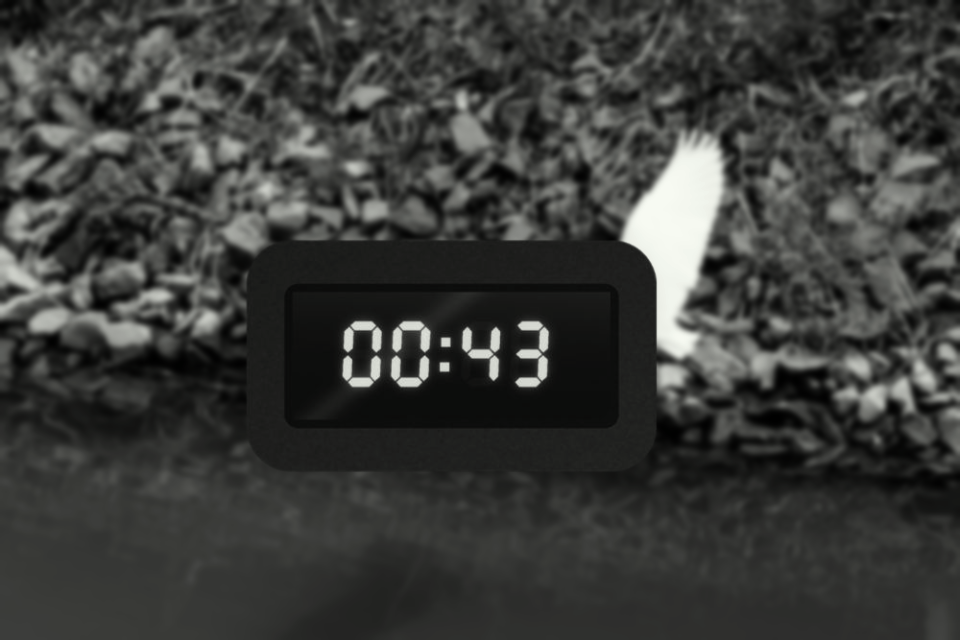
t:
**0:43**
